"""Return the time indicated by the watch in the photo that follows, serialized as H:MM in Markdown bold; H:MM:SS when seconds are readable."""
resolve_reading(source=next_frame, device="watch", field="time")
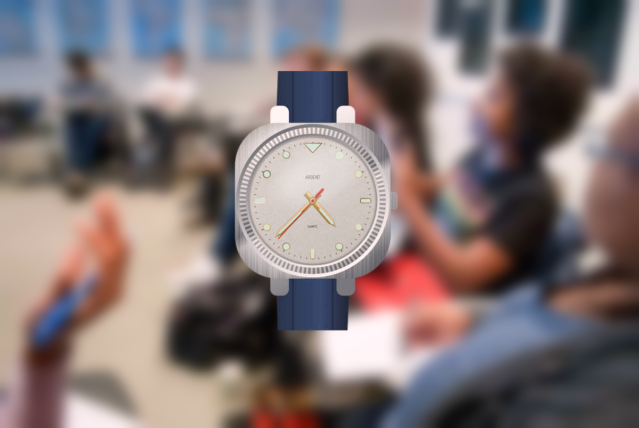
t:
**4:37:37**
